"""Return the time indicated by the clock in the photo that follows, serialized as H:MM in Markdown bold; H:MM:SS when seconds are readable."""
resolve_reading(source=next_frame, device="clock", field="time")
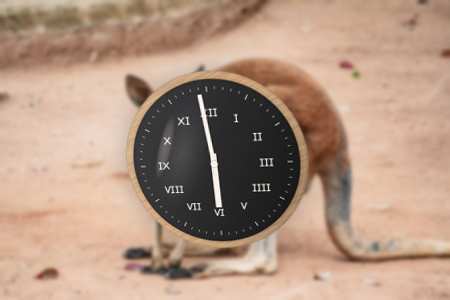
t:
**5:59**
